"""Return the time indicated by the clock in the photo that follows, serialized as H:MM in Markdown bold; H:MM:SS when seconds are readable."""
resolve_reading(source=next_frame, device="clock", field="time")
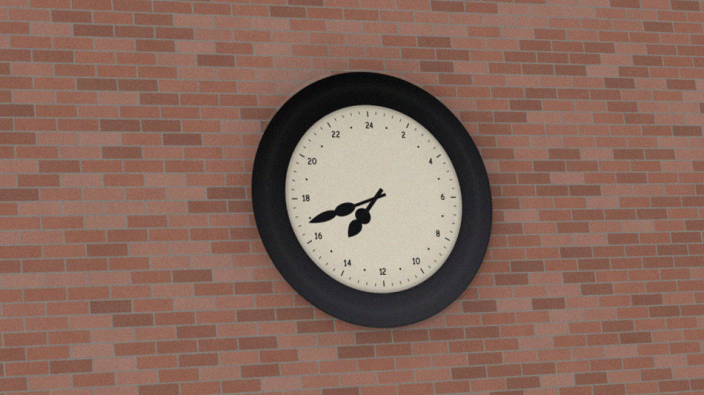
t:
**14:42**
